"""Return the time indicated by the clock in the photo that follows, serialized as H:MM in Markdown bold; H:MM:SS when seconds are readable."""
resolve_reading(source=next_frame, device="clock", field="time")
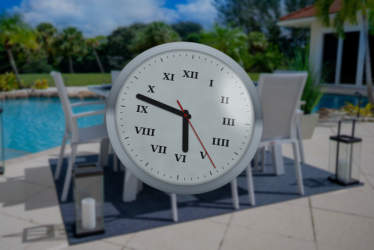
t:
**5:47:24**
